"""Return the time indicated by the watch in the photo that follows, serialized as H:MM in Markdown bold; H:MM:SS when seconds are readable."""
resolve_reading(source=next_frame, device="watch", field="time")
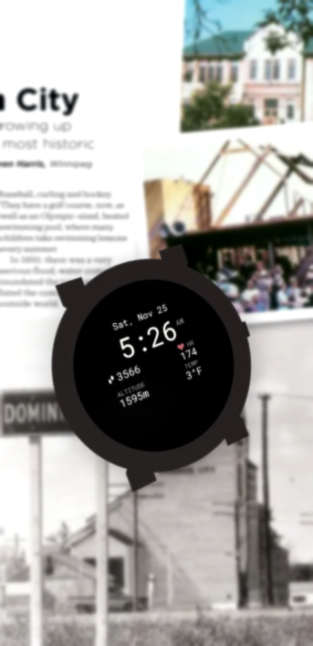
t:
**5:26**
